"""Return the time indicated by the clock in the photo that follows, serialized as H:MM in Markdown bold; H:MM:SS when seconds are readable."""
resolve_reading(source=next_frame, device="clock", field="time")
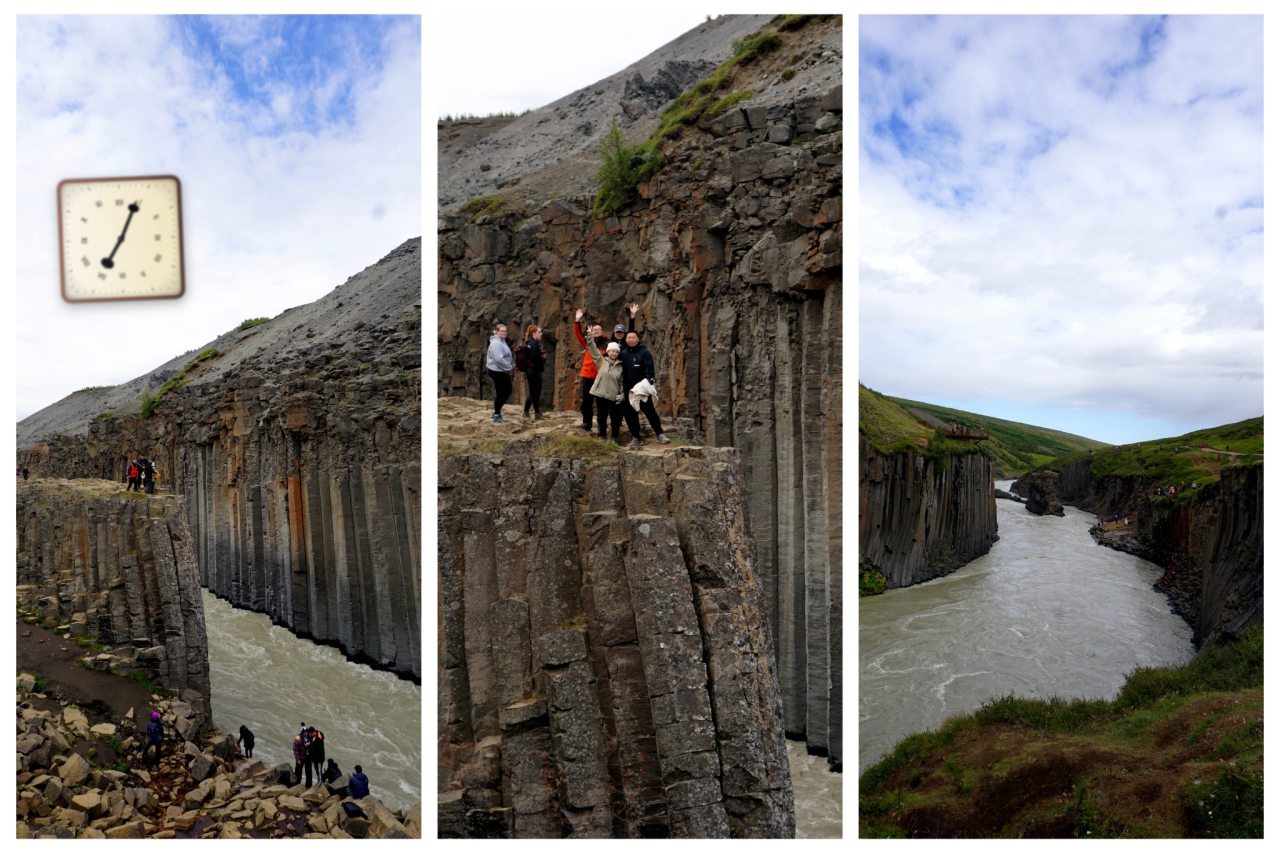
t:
**7:04**
